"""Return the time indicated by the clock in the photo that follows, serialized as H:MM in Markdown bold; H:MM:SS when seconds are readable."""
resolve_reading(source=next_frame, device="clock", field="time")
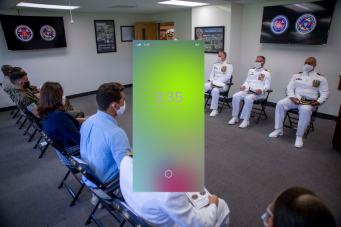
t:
**3:35**
